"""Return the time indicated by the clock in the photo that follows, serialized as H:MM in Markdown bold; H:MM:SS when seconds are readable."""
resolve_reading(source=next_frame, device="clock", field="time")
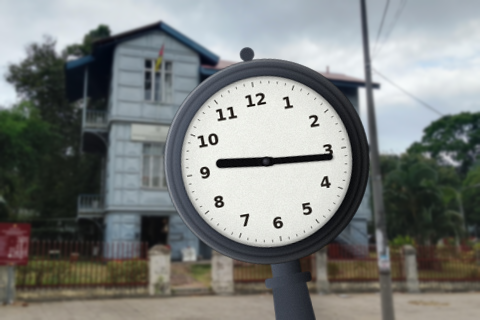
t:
**9:16**
